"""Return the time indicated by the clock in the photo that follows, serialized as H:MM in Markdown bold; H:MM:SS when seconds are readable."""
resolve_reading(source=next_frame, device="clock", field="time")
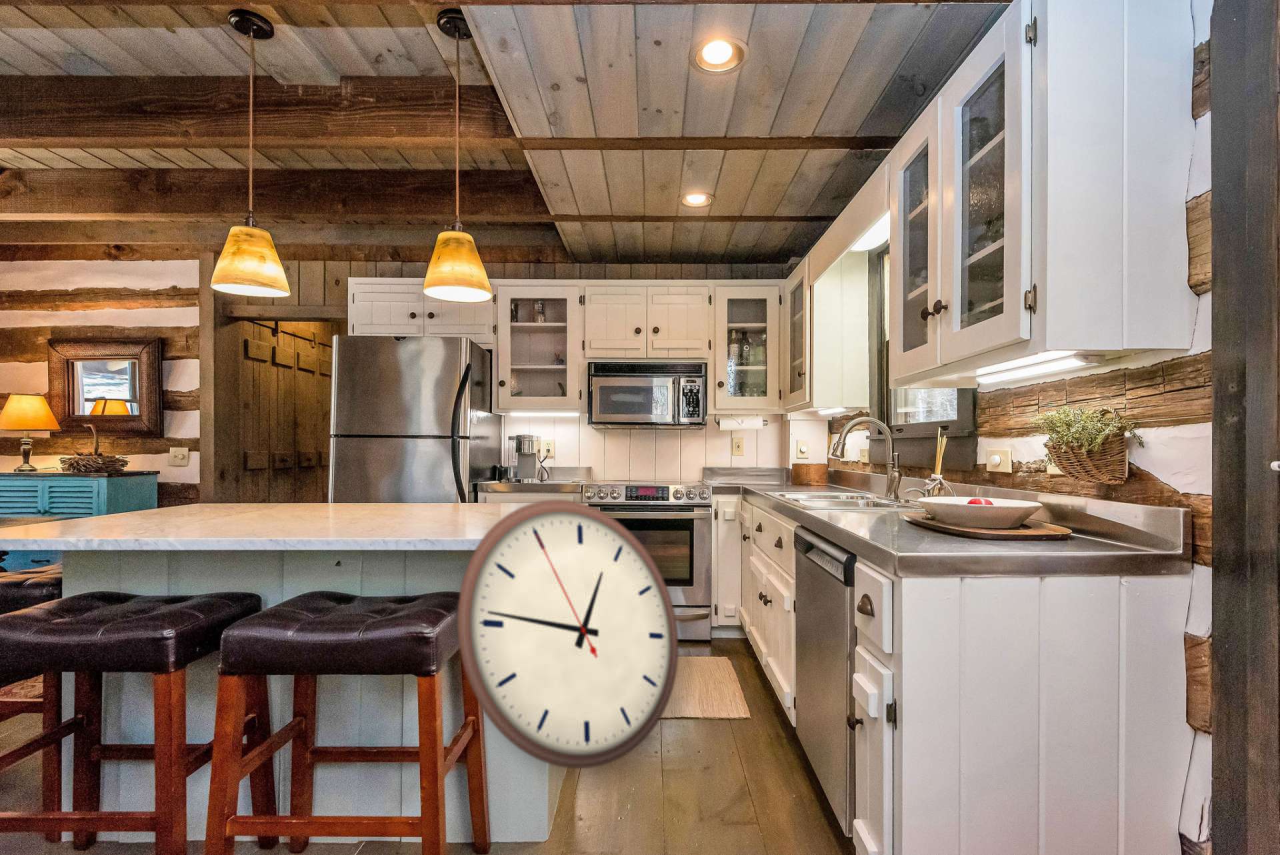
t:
**12:45:55**
